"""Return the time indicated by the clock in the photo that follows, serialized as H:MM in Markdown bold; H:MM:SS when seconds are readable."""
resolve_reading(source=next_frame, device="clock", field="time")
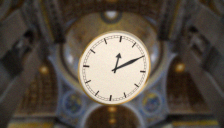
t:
**12:10**
